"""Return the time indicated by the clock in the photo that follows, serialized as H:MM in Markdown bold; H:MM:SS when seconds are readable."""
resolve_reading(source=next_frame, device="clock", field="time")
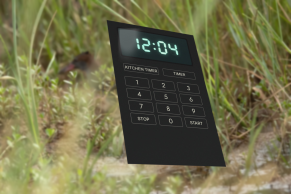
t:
**12:04**
